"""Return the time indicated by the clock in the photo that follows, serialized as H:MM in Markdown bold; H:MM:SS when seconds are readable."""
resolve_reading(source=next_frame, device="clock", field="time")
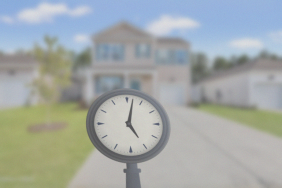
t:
**5:02**
